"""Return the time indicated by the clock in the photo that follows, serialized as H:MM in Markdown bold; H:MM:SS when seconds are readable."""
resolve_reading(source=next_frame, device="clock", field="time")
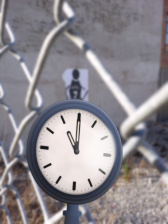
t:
**11:00**
